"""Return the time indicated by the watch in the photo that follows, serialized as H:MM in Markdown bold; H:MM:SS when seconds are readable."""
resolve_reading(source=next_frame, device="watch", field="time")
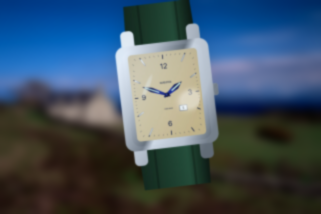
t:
**1:49**
